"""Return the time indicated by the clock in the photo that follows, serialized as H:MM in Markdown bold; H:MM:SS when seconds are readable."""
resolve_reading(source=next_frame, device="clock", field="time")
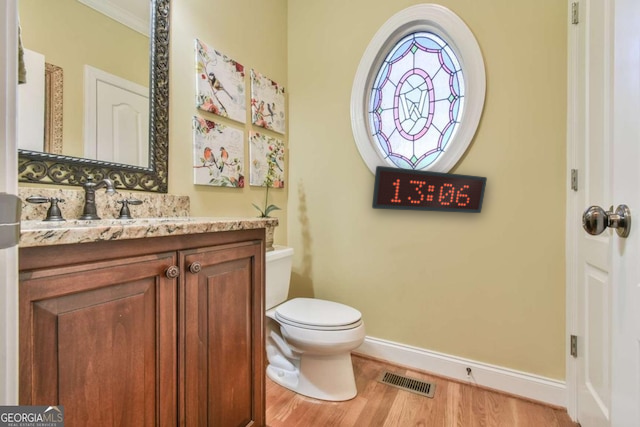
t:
**13:06**
